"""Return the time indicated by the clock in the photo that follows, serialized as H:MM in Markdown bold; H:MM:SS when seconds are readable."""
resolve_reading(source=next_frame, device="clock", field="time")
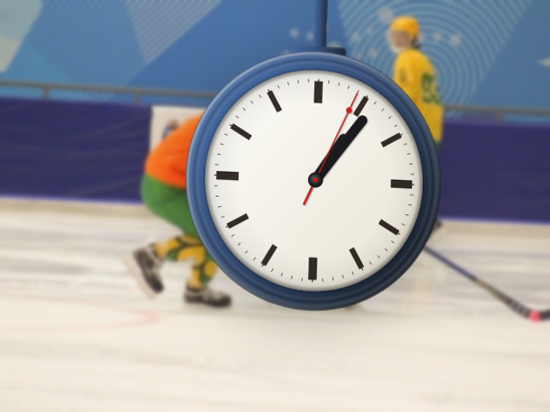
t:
**1:06:04**
